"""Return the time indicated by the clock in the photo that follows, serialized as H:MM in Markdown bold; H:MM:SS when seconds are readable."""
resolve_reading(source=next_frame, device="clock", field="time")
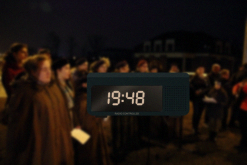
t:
**19:48**
